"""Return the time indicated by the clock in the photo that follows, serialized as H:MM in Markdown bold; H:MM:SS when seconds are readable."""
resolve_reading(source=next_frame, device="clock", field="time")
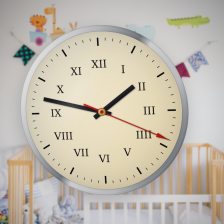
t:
**1:47:19**
